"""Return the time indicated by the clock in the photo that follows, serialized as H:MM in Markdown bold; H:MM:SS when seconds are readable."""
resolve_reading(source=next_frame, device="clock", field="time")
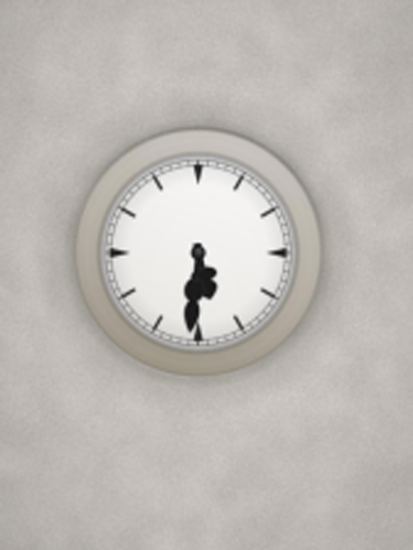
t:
**5:31**
